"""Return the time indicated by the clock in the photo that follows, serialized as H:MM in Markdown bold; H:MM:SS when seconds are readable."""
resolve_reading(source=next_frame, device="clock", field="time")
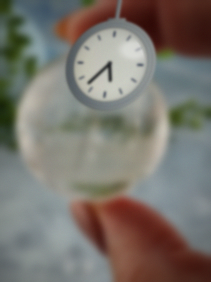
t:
**5:37**
